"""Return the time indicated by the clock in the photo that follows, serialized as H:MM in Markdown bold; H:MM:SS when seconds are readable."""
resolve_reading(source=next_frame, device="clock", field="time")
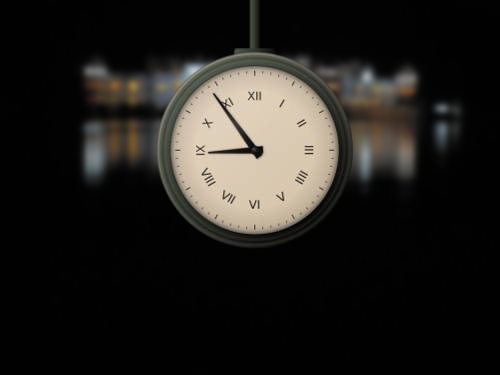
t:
**8:54**
